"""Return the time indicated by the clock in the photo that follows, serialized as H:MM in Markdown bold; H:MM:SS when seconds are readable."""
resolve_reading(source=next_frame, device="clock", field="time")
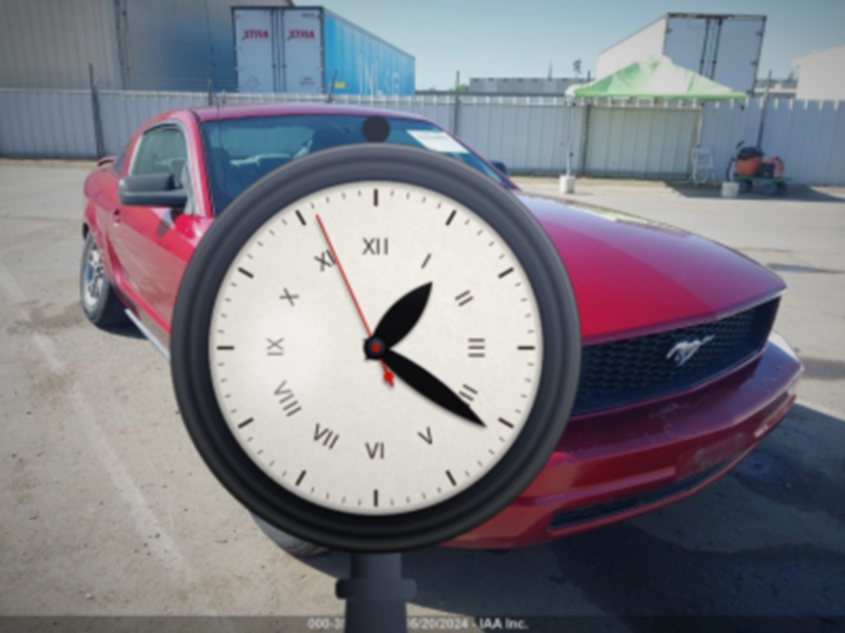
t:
**1:20:56**
